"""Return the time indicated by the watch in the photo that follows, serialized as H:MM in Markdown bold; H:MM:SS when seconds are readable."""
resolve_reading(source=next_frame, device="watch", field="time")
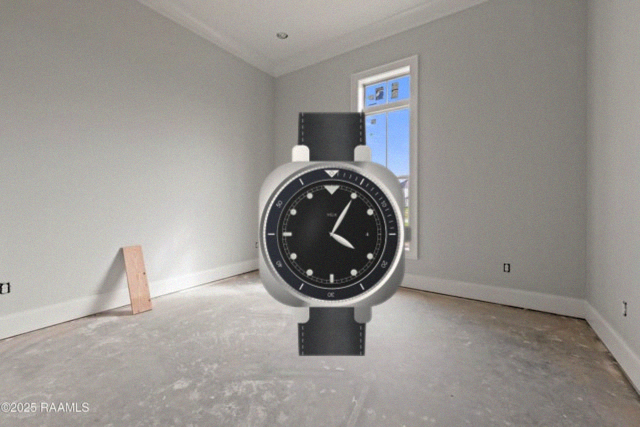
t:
**4:05**
